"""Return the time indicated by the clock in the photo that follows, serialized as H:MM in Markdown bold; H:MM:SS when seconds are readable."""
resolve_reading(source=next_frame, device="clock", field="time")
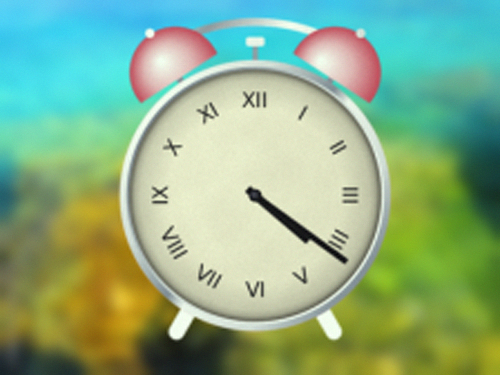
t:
**4:21**
